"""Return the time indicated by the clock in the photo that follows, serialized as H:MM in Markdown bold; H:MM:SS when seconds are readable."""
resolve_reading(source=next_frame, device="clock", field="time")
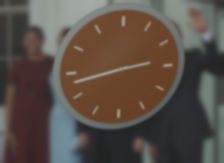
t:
**2:43**
